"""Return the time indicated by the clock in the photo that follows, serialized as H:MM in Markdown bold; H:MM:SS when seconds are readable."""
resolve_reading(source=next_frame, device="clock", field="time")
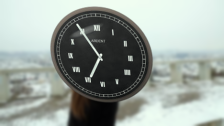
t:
**6:55**
